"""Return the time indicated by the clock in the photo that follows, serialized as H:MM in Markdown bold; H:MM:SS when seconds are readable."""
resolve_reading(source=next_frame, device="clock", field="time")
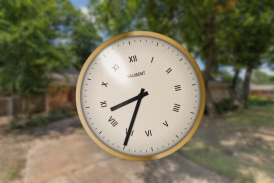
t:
**8:35**
